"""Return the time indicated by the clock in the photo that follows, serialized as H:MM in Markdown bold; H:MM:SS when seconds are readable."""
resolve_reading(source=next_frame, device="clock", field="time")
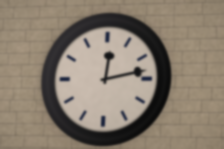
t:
**12:13**
